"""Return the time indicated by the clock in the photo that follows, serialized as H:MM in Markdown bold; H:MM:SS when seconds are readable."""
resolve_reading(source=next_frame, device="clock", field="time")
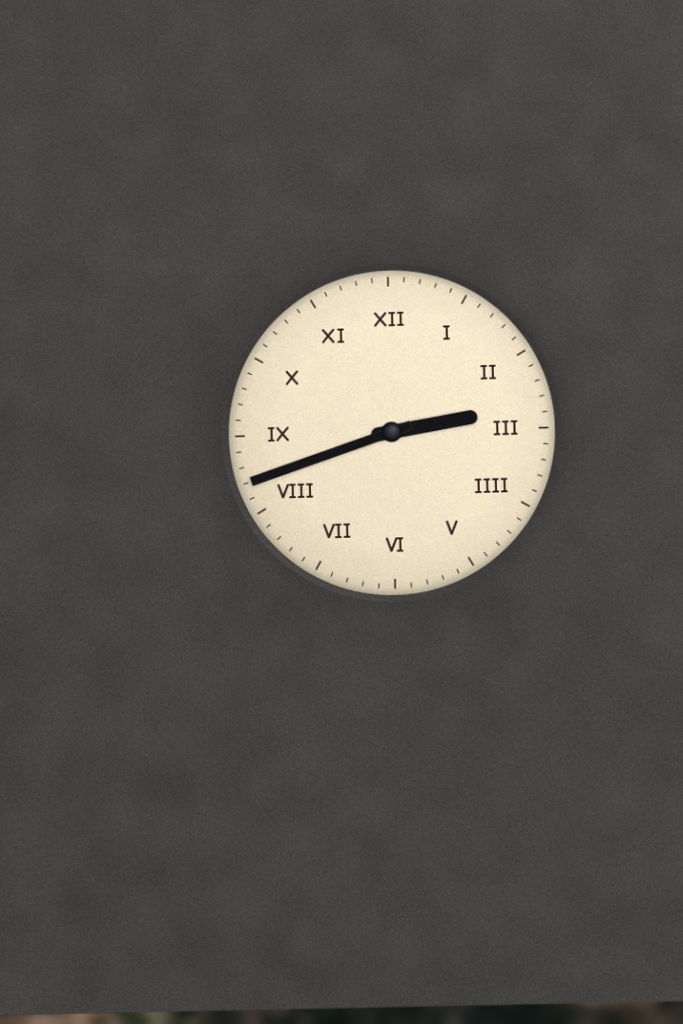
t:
**2:42**
